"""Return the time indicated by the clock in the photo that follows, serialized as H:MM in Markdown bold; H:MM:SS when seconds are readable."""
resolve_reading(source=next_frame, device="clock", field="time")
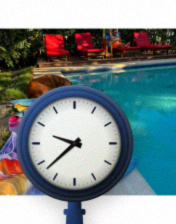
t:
**9:38**
